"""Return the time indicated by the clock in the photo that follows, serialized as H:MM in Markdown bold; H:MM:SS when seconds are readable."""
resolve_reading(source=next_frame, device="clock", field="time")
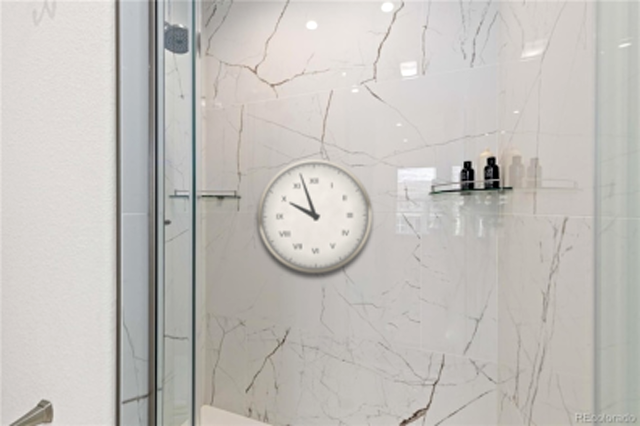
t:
**9:57**
